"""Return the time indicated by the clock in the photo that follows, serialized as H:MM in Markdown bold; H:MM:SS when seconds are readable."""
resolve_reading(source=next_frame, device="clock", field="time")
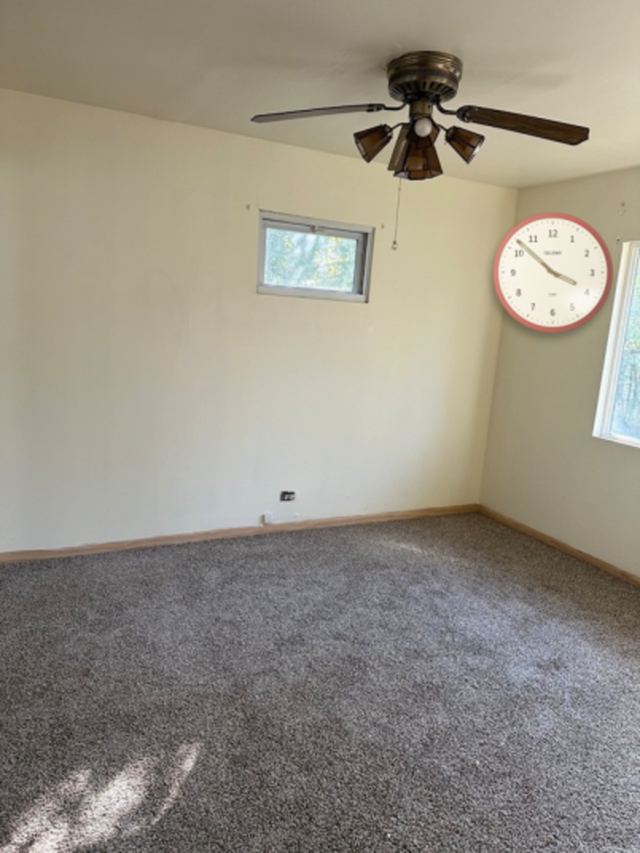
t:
**3:52**
